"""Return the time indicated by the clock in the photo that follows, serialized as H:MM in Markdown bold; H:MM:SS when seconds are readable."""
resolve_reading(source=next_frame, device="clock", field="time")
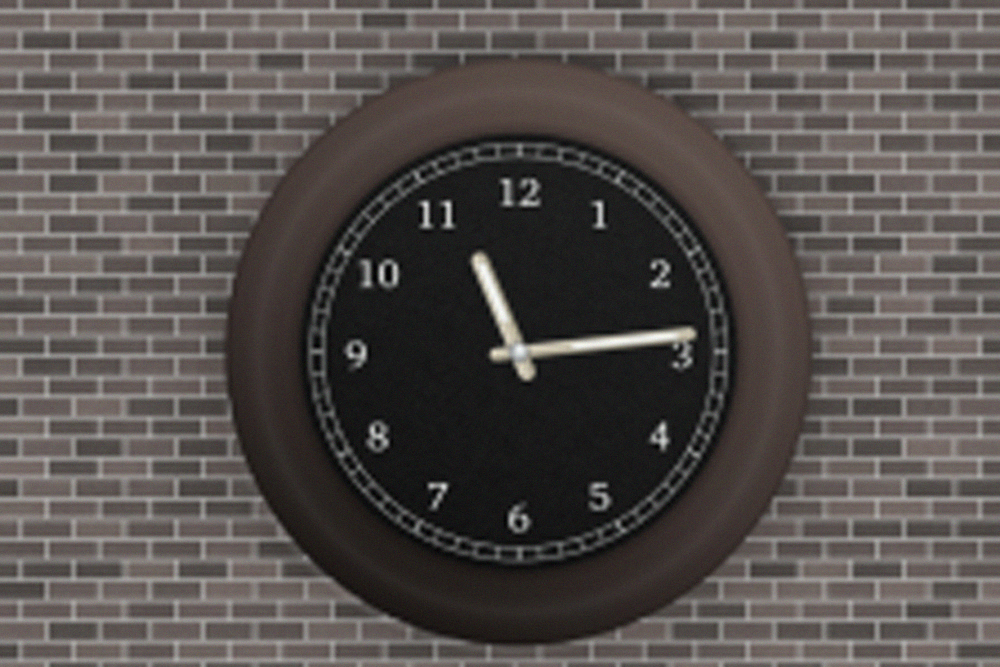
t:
**11:14**
